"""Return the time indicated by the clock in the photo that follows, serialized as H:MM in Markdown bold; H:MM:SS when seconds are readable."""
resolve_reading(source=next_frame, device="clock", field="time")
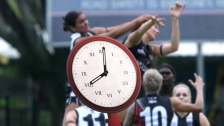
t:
**8:01**
